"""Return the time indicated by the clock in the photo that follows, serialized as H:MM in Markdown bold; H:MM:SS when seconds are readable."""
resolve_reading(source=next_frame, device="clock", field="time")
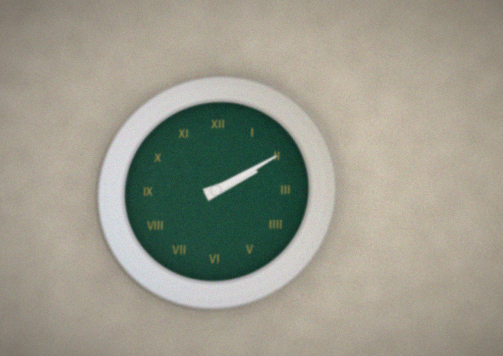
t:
**2:10**
